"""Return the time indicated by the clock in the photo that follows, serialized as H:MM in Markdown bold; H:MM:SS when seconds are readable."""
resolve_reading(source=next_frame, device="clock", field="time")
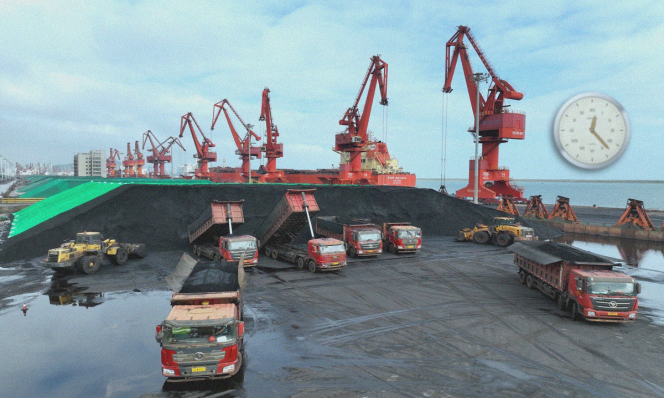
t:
**12:23**
